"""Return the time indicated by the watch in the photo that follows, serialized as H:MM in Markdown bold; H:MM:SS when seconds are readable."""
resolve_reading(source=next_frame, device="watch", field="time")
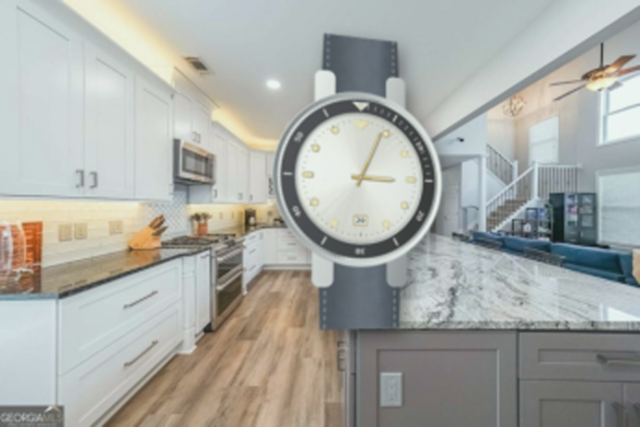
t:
**3:04**
